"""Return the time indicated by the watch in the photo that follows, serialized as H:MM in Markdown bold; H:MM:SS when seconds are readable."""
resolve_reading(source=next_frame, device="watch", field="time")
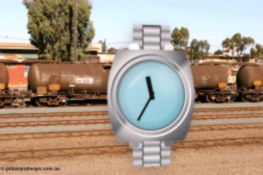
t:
**11:35**
